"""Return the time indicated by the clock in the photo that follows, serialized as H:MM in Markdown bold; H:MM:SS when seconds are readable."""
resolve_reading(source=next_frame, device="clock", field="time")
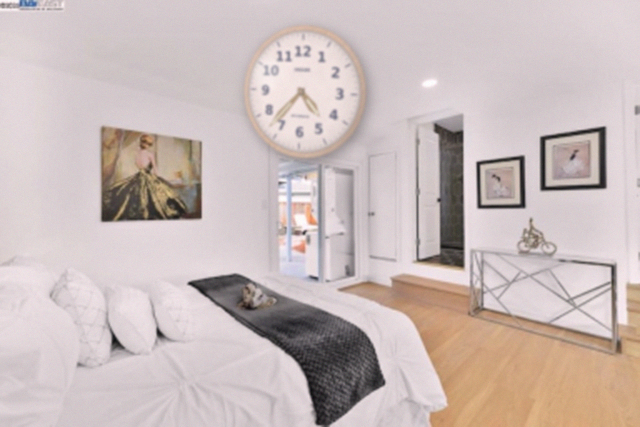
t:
**4:37**
